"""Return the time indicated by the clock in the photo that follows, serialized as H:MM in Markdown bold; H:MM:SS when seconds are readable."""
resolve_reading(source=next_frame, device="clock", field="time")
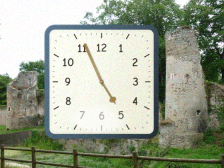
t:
**4:56**
